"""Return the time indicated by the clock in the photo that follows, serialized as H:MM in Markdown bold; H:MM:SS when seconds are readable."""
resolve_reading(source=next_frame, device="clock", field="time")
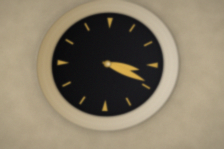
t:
**3:19**
